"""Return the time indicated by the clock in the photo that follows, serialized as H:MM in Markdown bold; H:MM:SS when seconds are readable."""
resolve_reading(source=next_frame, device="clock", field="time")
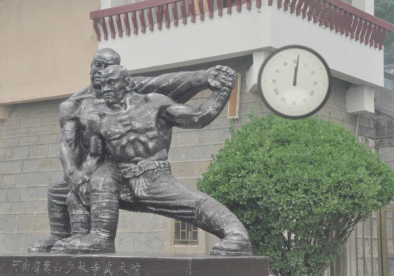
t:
**12:01**
